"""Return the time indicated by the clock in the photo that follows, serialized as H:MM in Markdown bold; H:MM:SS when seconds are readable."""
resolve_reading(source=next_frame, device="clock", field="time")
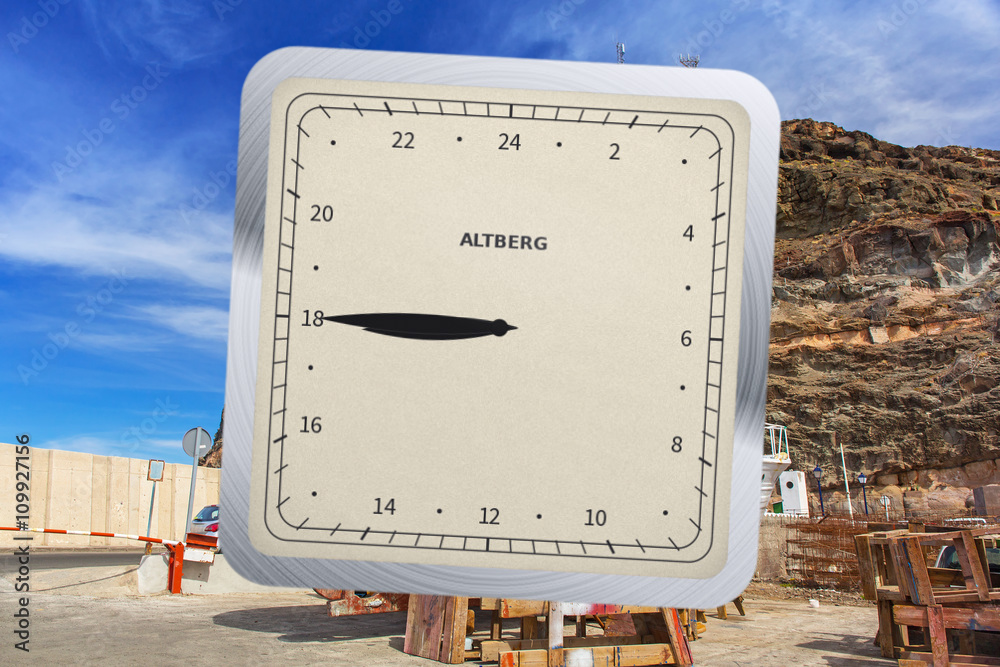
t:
**17:45**
